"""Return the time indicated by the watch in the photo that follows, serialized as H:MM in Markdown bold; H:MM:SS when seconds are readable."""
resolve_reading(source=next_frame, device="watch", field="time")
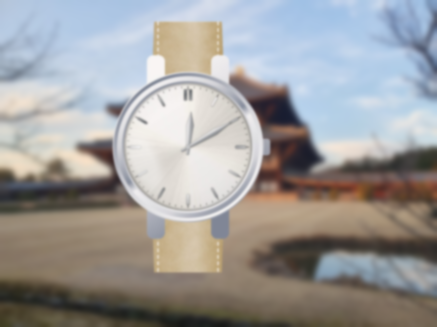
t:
**12:10**
